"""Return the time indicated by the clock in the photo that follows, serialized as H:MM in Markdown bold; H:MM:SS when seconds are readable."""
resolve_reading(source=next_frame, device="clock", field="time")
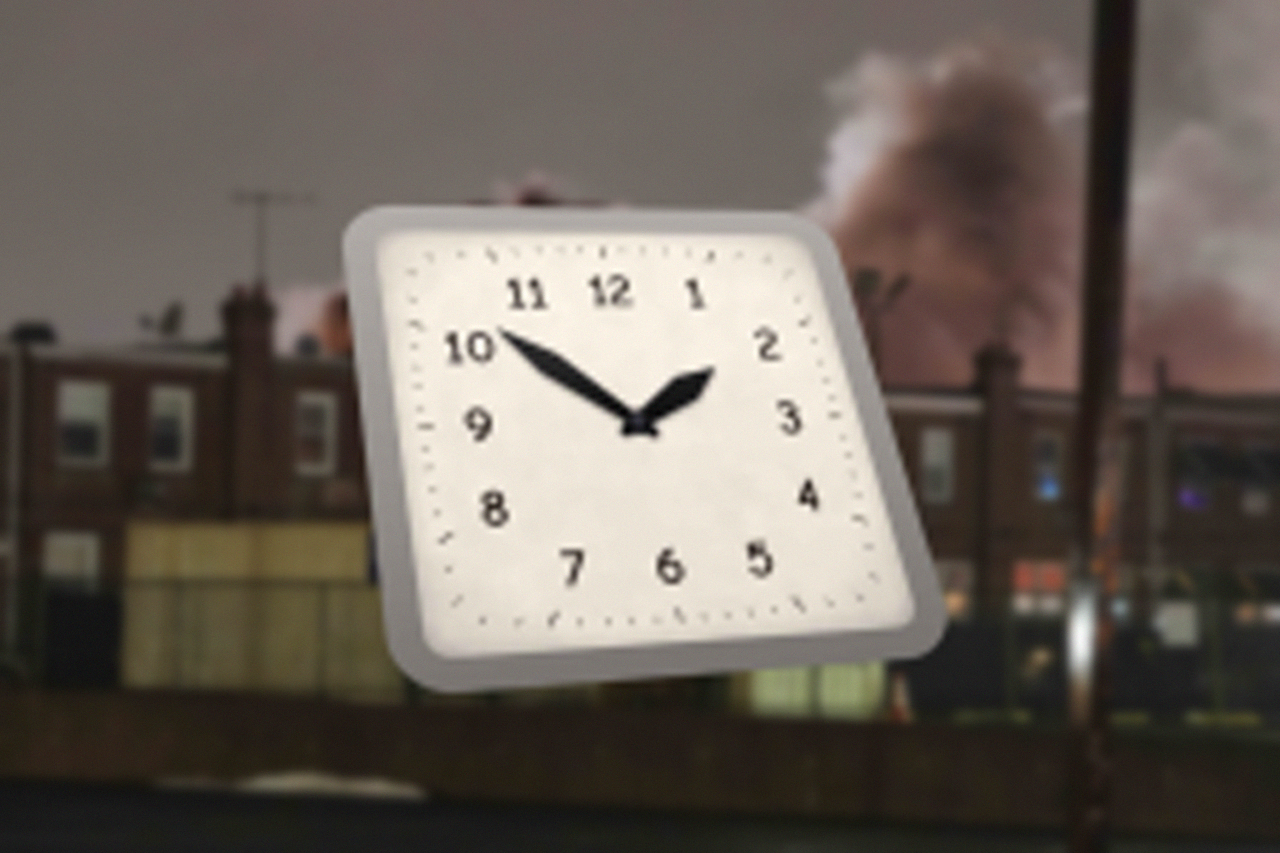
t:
**1:52**
